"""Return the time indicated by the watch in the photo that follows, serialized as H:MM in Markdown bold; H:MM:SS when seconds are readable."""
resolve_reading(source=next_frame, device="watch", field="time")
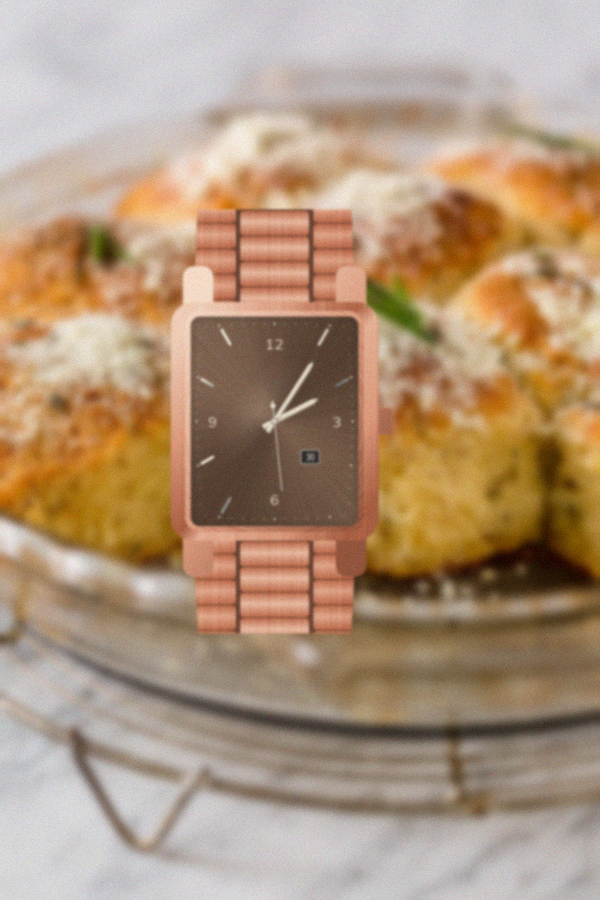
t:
**2:05:29**
